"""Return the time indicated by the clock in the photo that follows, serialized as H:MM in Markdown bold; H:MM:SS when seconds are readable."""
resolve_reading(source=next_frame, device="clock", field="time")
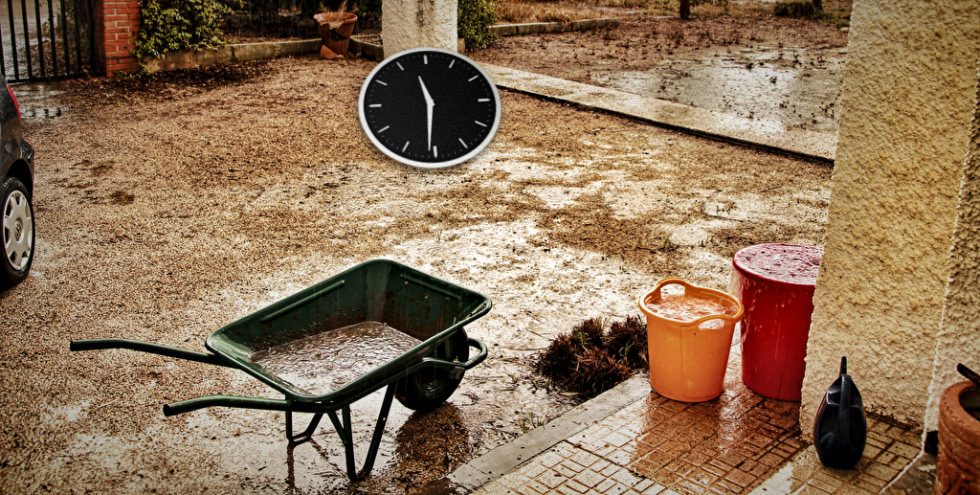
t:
**11:31**
